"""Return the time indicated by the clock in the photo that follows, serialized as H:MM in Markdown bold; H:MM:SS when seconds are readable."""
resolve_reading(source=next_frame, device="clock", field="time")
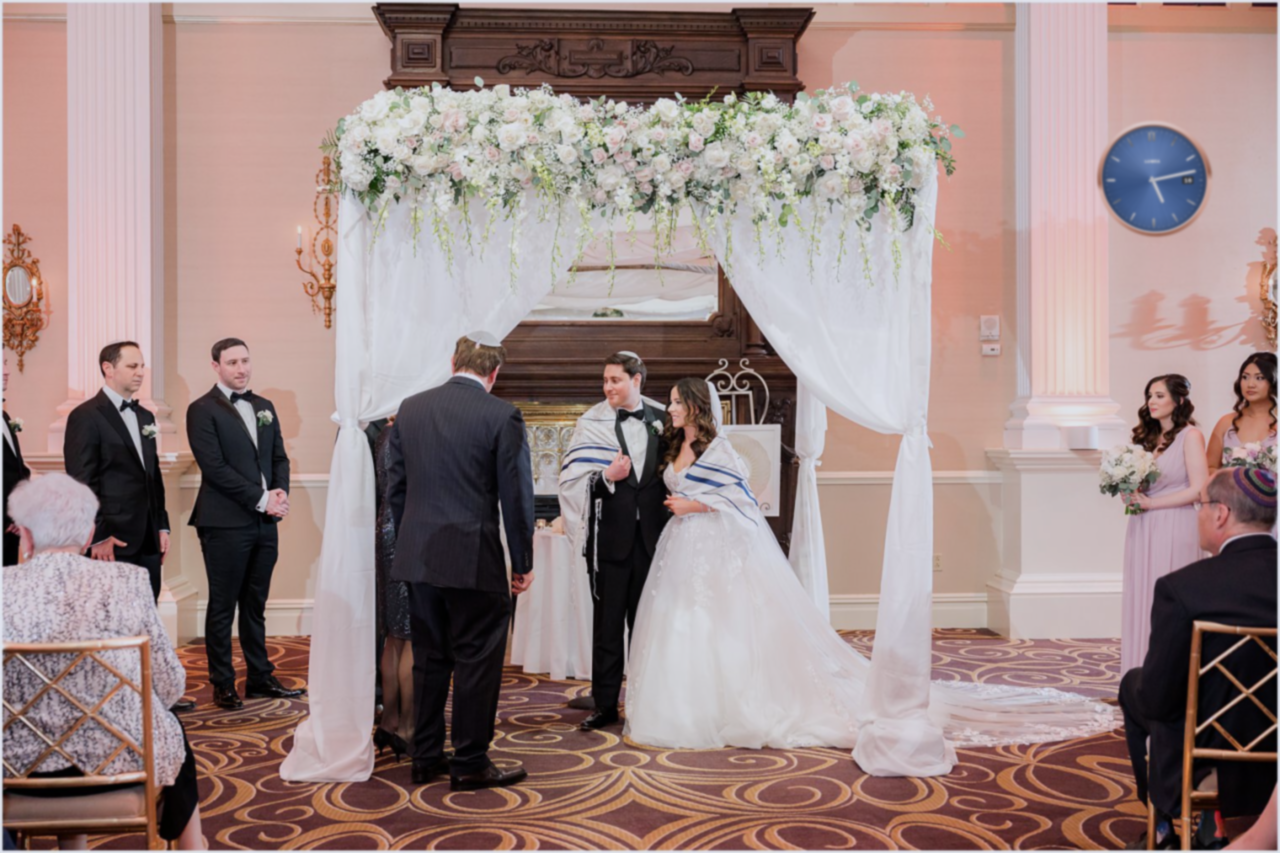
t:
**5:13**
